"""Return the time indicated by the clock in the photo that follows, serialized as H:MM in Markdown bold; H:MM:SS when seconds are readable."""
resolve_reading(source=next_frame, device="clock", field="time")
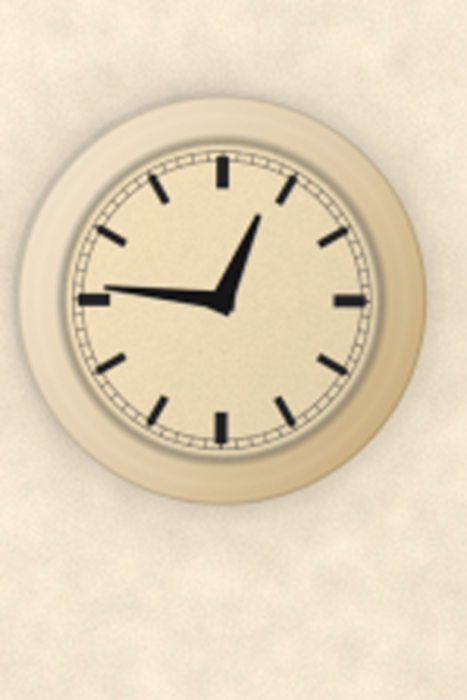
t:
**12:46**
